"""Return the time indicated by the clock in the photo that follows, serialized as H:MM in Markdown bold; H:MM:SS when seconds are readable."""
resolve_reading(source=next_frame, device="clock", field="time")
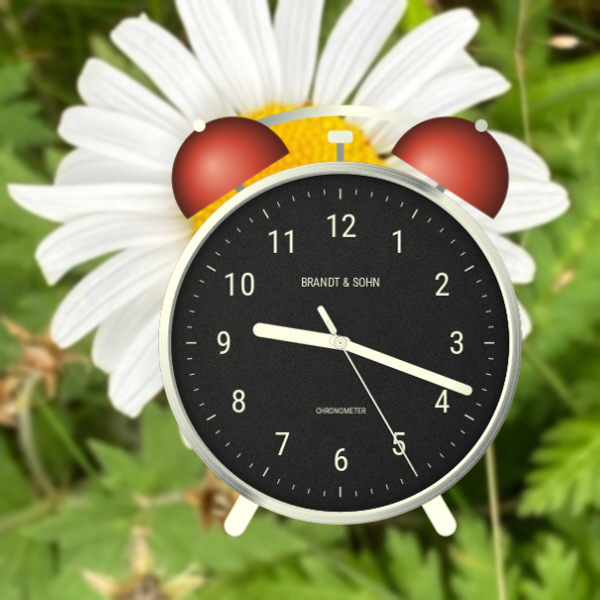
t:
**9:18:25**
